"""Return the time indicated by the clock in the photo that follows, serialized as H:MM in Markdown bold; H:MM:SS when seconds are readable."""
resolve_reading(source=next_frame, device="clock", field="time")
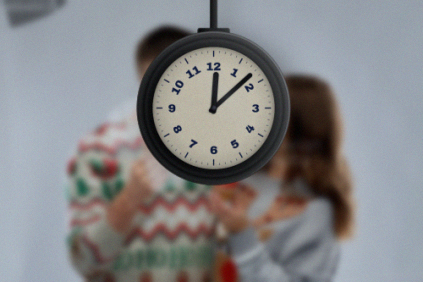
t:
**12:08**
